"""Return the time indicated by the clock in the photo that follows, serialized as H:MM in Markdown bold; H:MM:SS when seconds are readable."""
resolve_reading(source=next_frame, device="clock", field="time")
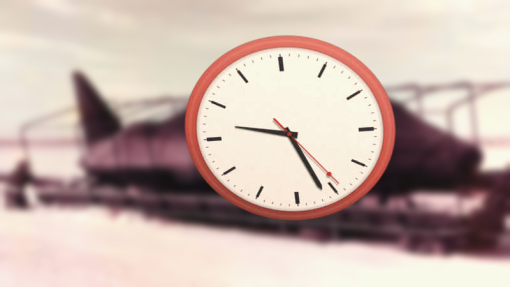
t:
**9:26:24**
